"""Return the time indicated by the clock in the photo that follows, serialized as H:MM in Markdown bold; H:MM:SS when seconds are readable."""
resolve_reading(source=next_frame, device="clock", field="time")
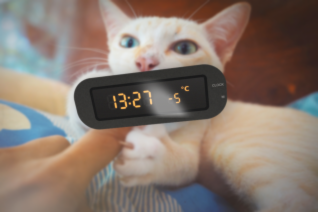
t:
**13:27**
